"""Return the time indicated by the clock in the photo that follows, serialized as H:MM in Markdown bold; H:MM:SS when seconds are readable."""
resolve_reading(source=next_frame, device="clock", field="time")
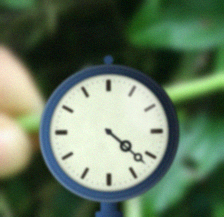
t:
**4:22**
